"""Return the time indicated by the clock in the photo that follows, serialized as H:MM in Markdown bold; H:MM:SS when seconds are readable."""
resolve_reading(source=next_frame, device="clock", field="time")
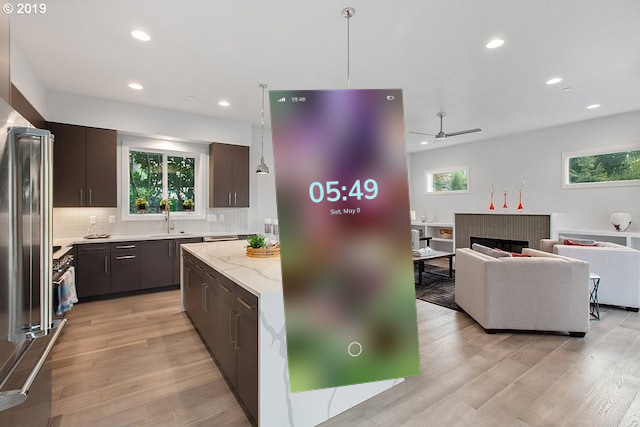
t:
**5:49**
